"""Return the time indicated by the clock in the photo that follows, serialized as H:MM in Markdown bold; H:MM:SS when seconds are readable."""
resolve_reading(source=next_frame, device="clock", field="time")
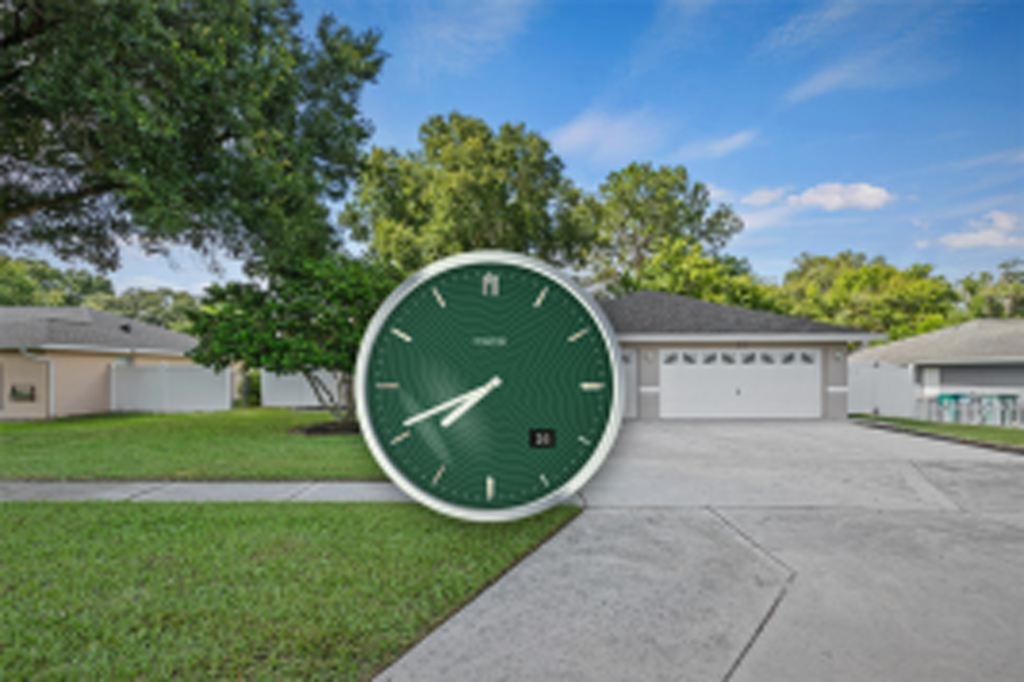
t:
**7:41**
